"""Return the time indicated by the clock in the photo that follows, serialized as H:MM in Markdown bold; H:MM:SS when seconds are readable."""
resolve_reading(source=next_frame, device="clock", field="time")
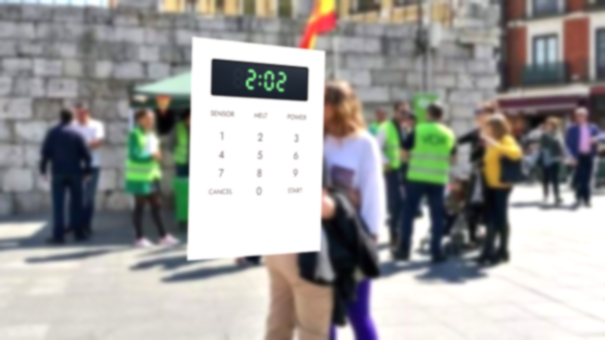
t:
**2:02**
